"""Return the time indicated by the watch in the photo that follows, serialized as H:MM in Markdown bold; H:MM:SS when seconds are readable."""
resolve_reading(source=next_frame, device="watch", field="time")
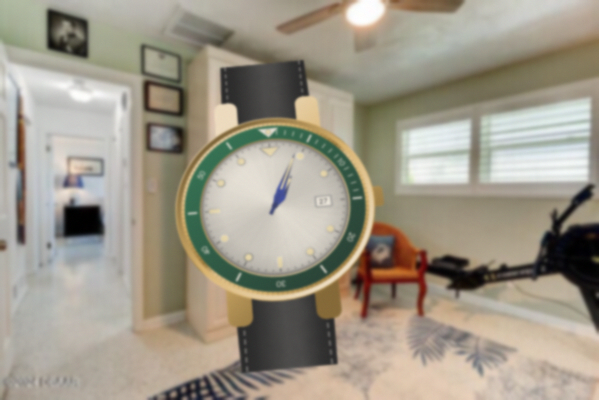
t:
**1:04**
